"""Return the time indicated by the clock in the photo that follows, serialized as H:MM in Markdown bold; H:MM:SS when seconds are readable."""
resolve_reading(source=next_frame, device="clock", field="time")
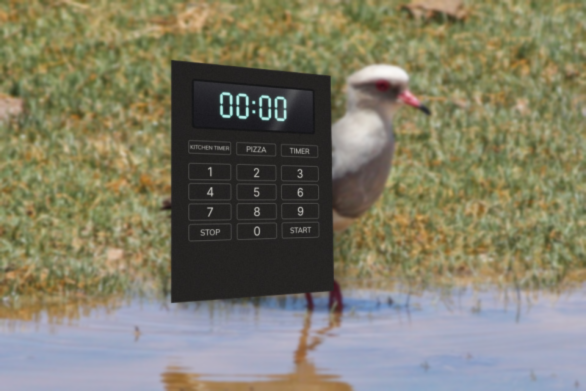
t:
**0:00**
